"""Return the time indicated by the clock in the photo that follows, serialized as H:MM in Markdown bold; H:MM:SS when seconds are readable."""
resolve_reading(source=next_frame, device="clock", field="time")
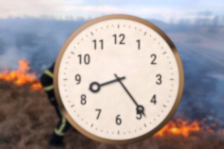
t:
**8:24**
